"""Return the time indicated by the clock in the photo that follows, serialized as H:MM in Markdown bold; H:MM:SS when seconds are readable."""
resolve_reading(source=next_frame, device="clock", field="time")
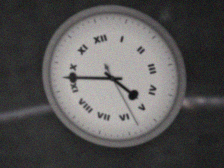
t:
**4:47:28**
